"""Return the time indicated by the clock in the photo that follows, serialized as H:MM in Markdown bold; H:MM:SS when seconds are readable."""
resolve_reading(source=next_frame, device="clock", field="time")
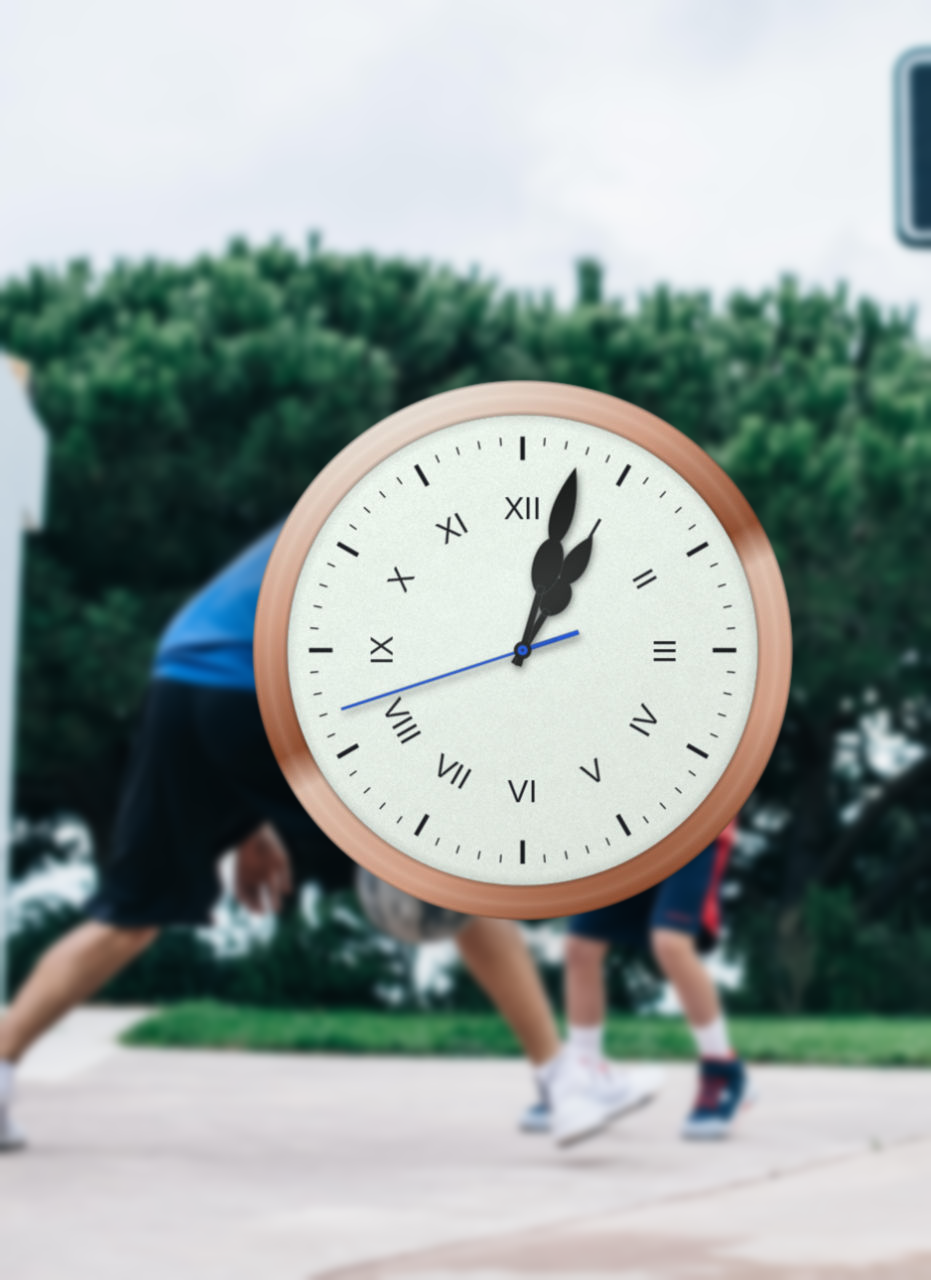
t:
**1:02:42**
